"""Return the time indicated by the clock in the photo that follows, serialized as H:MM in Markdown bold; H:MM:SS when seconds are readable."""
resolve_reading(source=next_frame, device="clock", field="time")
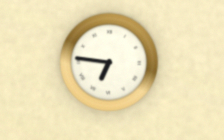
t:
**6:46**
